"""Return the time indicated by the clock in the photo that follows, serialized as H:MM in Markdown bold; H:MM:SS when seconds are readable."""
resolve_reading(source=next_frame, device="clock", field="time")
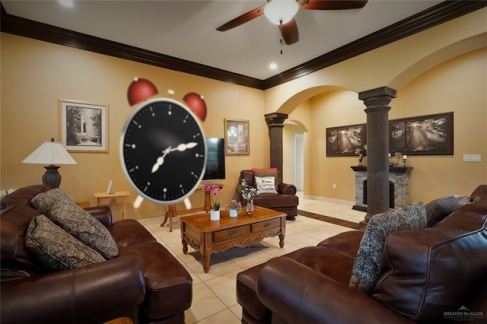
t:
**7:12**
